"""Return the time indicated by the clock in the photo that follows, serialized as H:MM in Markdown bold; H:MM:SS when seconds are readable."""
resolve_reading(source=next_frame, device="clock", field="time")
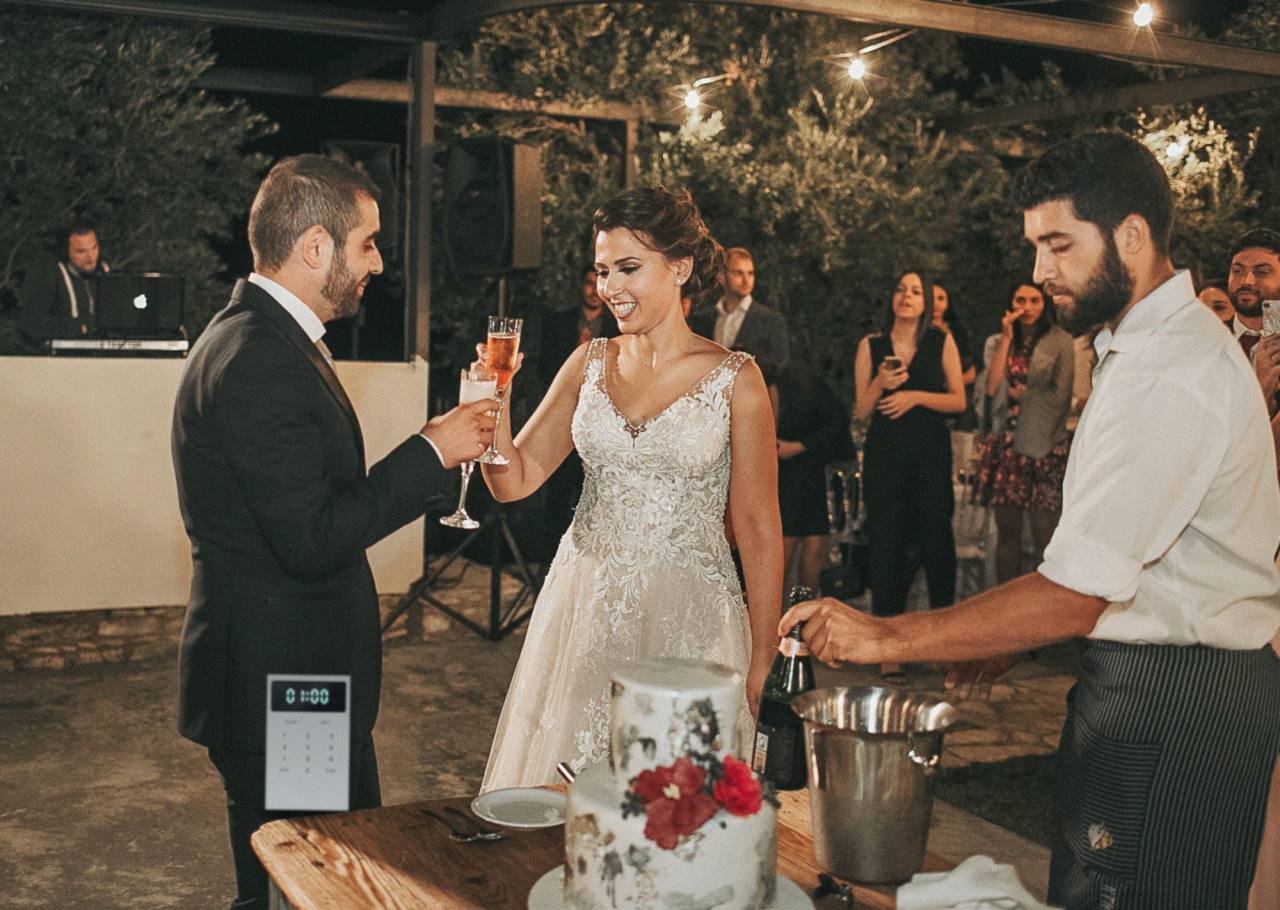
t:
**1:00**
